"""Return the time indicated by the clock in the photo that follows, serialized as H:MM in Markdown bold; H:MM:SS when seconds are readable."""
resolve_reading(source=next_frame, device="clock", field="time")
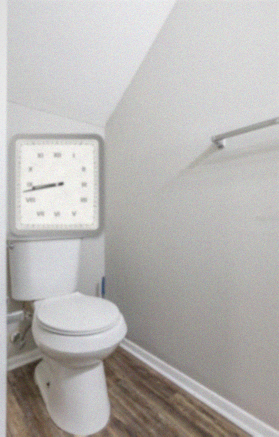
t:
**8:43**
